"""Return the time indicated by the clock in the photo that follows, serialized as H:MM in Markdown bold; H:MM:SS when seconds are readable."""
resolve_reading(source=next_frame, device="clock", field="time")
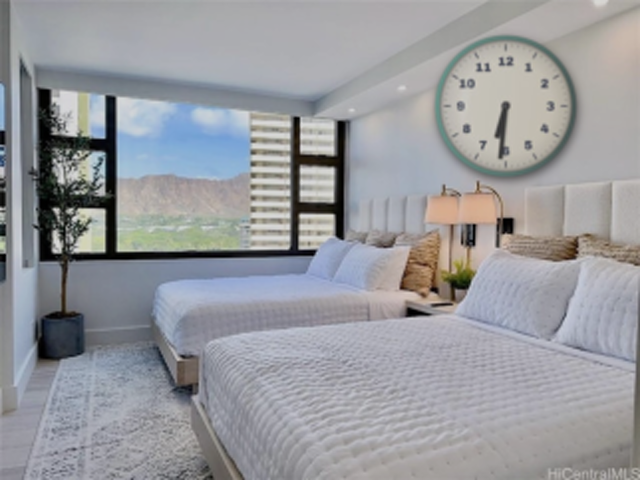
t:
**6:31**
